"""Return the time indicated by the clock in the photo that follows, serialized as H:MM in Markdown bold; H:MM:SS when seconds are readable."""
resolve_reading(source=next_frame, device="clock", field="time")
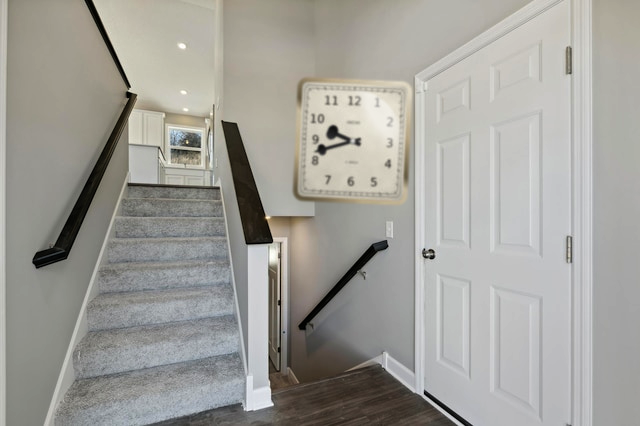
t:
**9:42**
